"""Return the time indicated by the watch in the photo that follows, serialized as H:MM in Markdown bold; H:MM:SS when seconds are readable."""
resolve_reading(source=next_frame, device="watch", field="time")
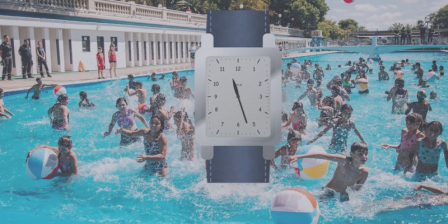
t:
**11:27**
